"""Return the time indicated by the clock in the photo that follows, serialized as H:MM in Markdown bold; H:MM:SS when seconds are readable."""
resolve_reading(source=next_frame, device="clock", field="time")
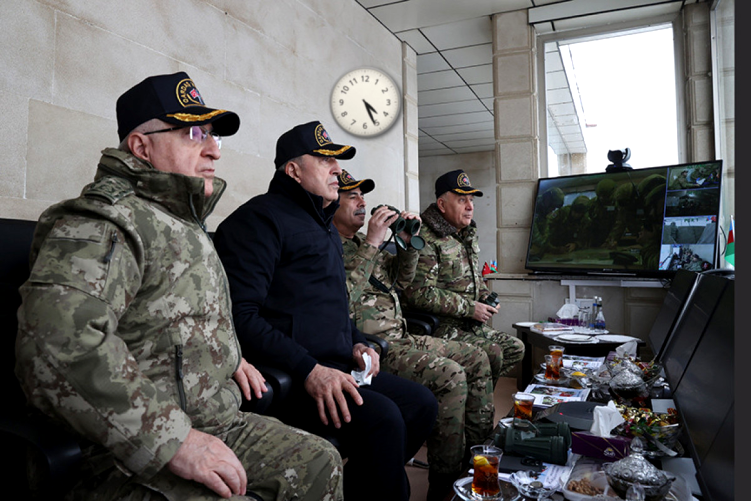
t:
**4:26**
